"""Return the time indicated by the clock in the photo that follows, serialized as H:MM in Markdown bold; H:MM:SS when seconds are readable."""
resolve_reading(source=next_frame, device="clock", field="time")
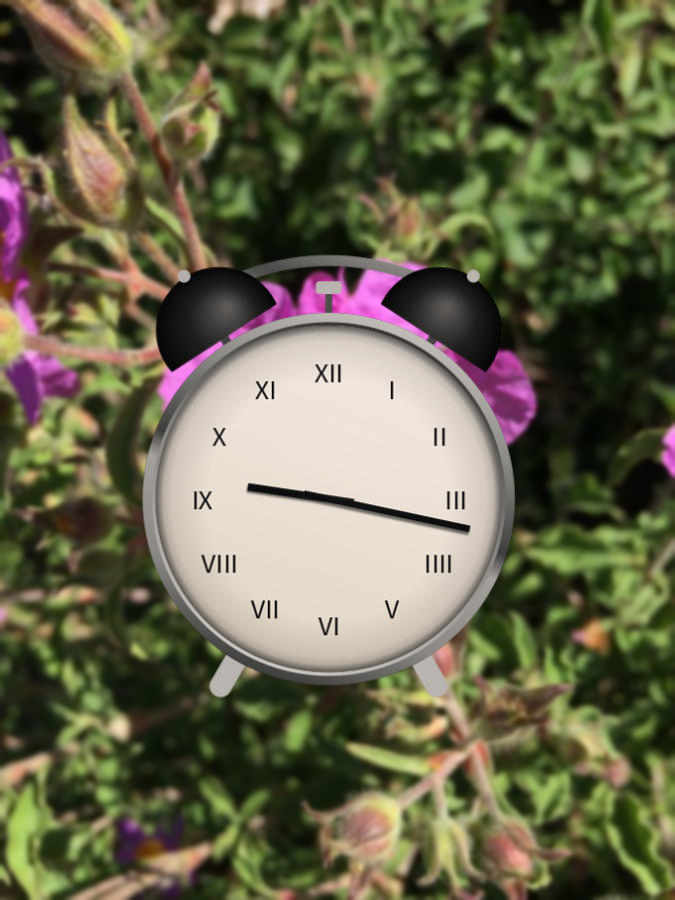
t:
**9:17**
